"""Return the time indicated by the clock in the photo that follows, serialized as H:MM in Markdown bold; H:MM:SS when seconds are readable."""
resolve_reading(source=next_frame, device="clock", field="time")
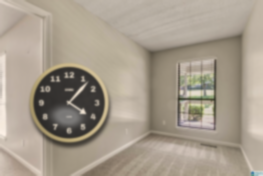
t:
**4:07**
